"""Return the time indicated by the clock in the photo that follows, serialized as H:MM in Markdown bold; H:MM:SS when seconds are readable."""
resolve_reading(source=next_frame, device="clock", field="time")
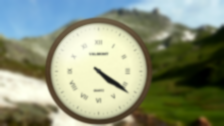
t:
**4:21**
